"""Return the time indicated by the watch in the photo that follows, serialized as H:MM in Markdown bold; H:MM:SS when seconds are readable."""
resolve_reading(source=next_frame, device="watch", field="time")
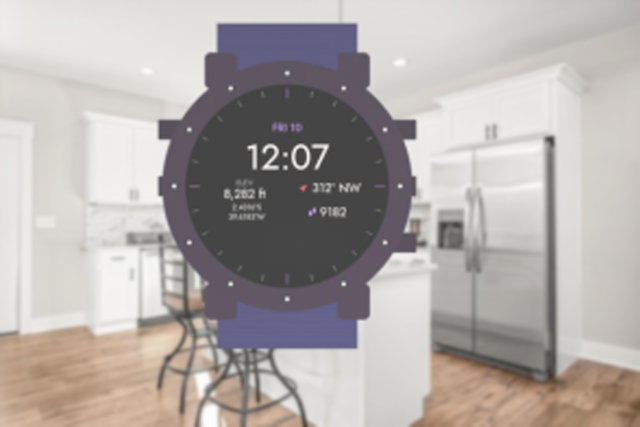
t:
**12:07**
